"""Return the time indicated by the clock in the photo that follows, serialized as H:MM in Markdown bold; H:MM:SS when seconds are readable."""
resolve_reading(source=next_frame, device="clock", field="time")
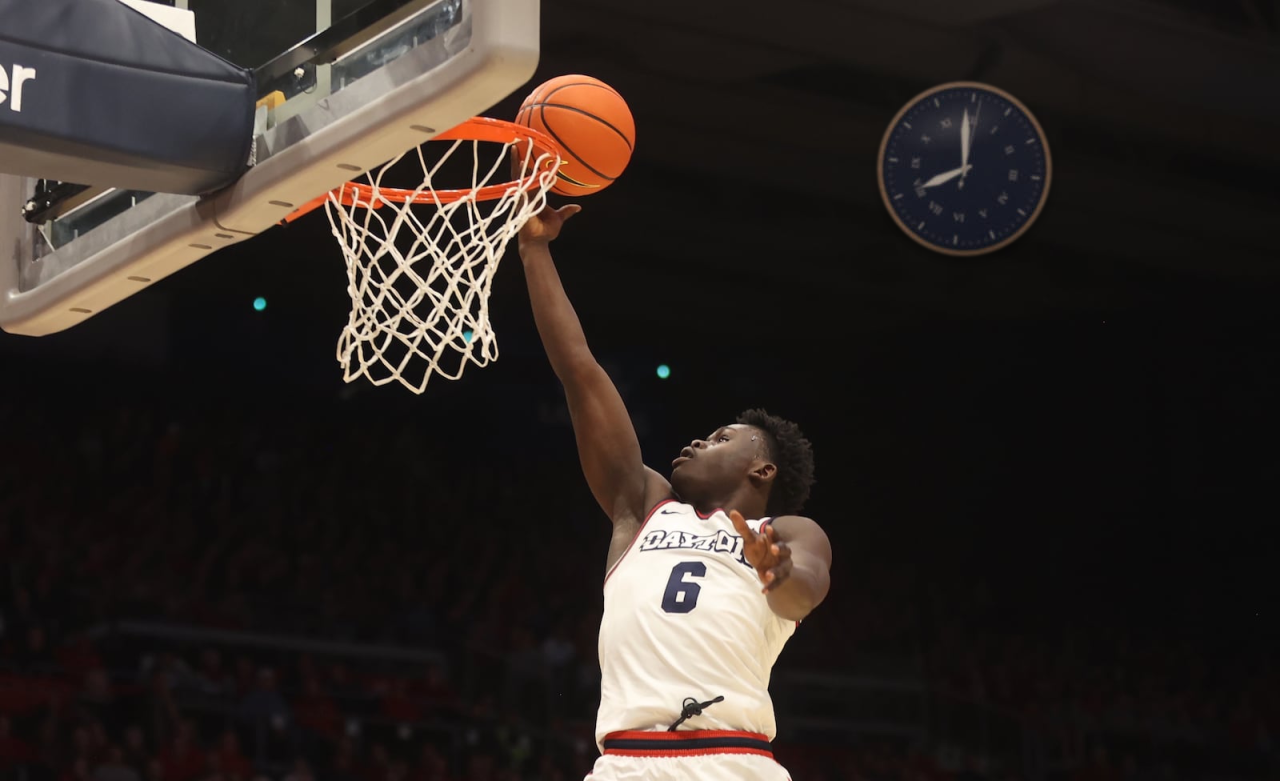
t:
**7:59:01**
